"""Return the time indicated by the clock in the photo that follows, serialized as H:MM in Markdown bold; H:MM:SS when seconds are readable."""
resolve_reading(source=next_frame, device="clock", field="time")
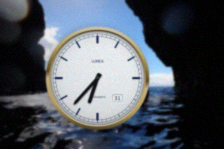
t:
**6:37**
